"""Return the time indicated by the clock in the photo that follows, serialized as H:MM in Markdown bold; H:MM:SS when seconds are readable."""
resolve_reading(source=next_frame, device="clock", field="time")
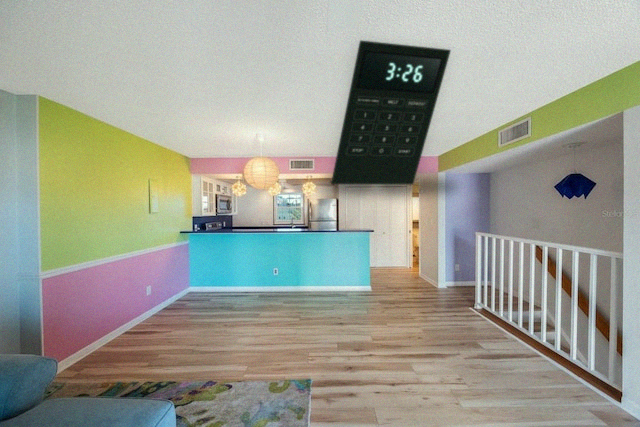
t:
**3:26**
